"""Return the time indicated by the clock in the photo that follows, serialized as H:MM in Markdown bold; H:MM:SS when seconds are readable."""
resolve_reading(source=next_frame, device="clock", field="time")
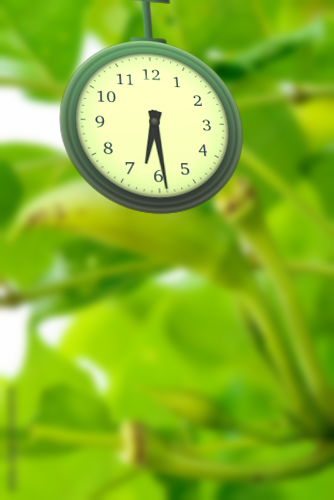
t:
**6:29**
